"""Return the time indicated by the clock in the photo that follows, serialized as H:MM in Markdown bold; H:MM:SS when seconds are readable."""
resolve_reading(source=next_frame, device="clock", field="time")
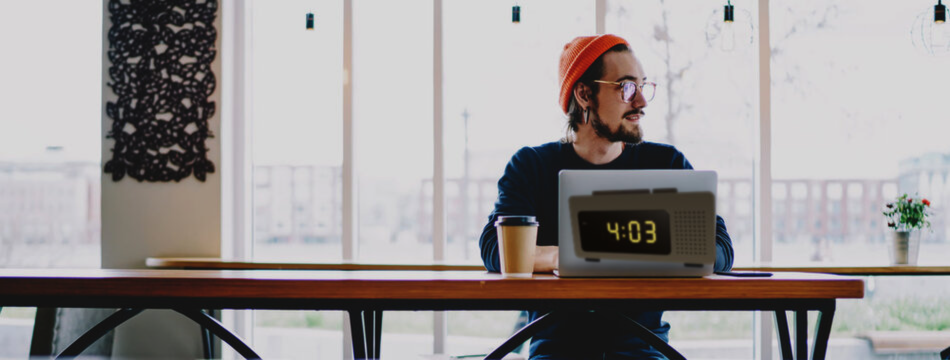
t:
**4:03**
